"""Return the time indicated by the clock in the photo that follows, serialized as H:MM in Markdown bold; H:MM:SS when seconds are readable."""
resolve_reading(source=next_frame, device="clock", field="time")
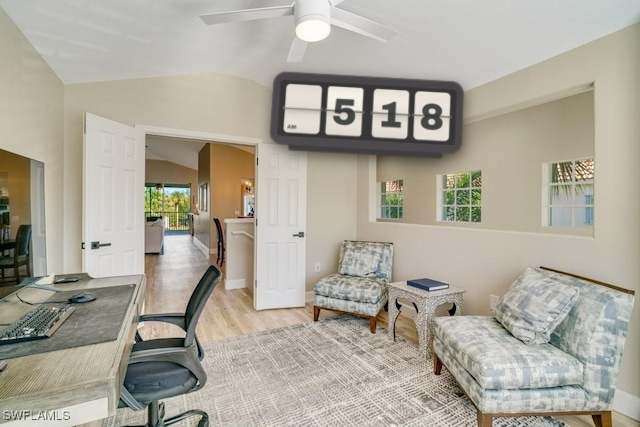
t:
**5:18**
